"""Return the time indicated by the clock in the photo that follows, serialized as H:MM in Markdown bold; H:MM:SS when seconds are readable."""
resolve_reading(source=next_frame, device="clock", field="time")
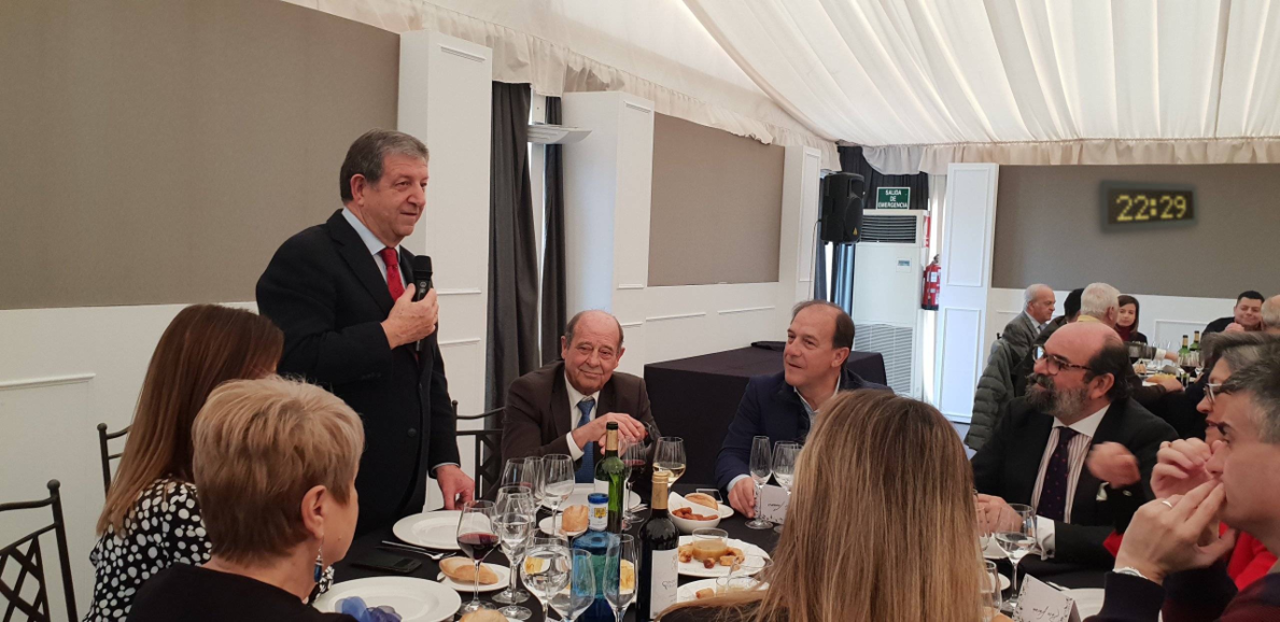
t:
**22:29**
